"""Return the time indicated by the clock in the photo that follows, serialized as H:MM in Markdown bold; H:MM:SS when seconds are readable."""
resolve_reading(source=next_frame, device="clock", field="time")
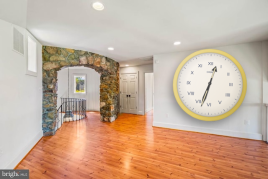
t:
**12:33**
